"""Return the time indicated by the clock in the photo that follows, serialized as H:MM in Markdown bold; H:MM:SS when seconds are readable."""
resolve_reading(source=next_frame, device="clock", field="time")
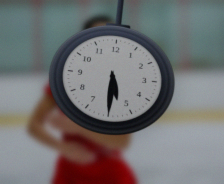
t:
**5:30**
